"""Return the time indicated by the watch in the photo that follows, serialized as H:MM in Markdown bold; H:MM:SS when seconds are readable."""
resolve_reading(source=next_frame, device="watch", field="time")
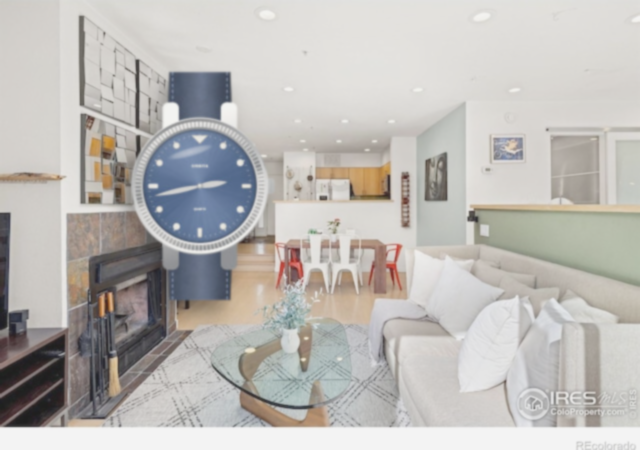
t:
**2:43**
